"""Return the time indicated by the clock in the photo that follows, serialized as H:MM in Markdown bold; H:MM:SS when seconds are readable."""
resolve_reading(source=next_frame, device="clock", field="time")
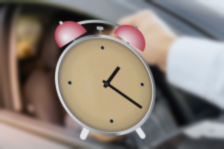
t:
**1:21**
